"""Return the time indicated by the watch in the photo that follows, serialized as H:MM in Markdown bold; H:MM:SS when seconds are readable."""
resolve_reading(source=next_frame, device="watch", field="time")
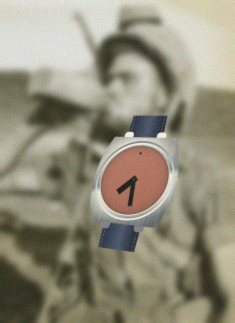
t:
**7:29**
